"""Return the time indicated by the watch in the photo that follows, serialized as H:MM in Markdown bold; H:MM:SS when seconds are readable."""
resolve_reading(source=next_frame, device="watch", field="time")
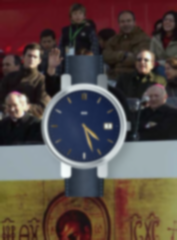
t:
**4:27**
